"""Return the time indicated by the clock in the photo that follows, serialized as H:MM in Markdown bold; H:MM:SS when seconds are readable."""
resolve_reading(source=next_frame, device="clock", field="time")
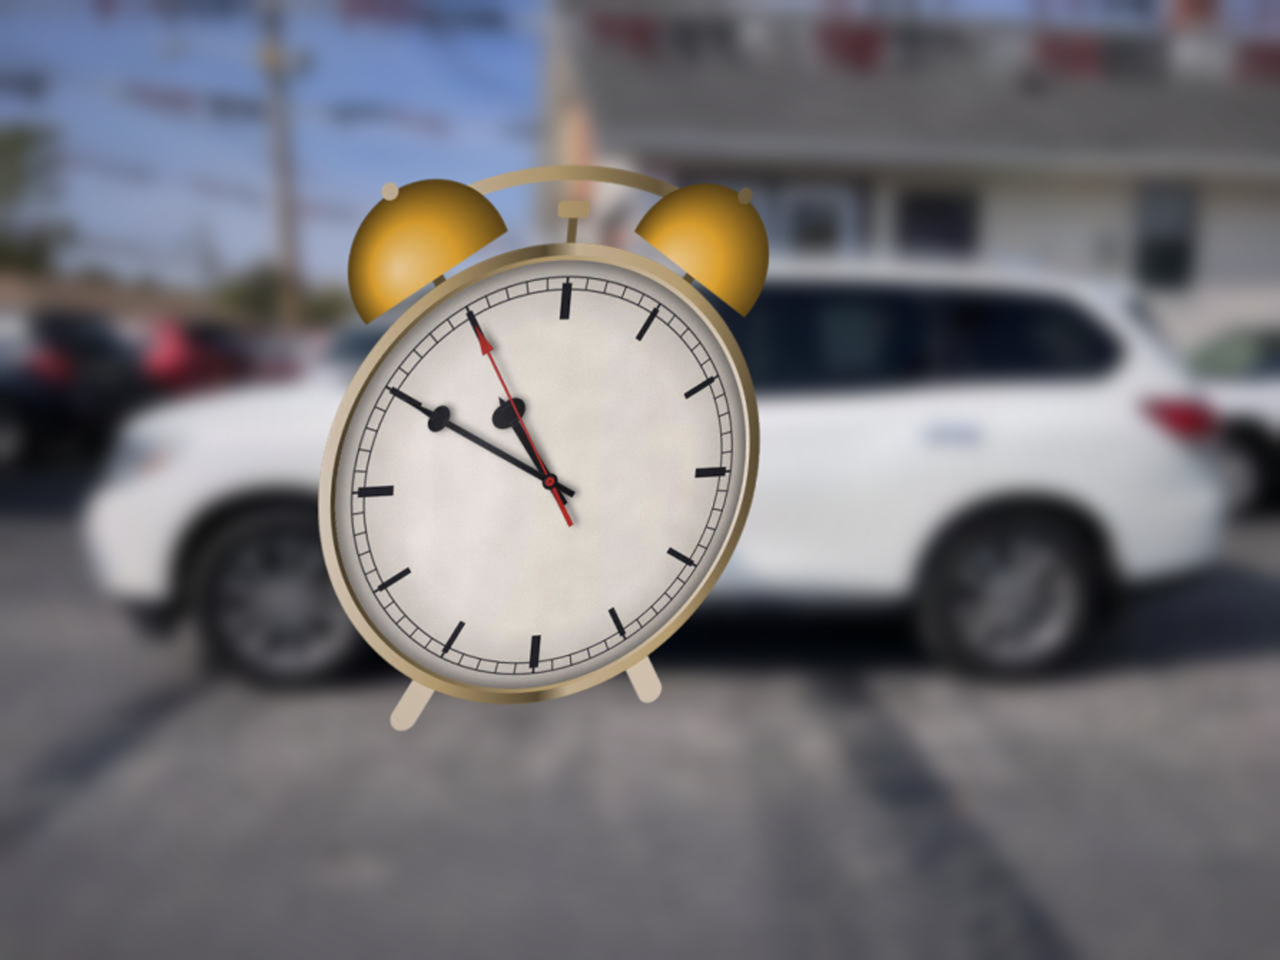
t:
**10:49:55**
